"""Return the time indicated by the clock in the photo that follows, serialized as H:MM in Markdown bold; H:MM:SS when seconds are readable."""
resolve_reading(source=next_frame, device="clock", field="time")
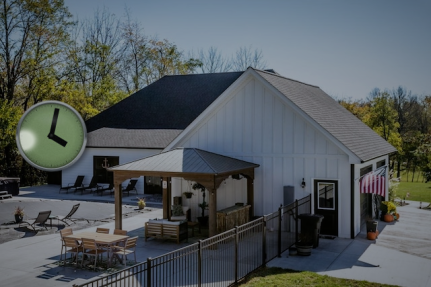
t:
**4:02**
